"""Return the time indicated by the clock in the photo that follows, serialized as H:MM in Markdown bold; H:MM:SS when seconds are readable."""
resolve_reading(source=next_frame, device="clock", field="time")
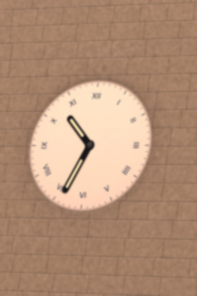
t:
**10:34**
